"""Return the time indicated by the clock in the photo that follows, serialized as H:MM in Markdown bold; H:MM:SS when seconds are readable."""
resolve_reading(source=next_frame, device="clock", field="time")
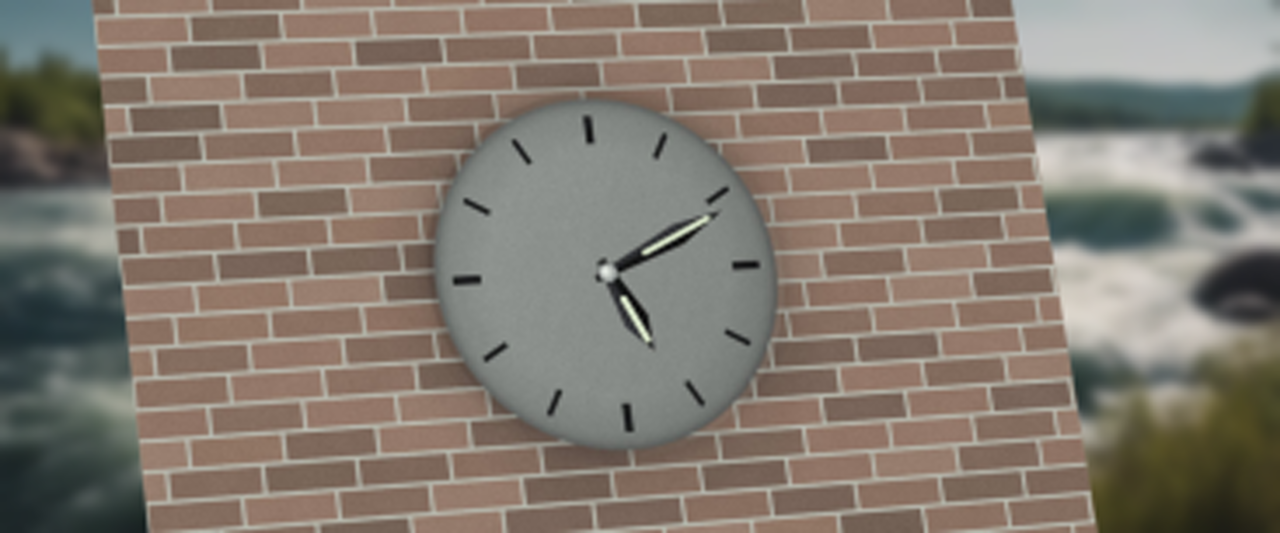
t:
**5:11**
